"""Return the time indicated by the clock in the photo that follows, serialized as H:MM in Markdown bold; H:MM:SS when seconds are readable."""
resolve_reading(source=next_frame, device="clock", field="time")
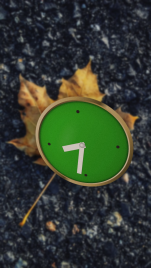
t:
**8:32**
